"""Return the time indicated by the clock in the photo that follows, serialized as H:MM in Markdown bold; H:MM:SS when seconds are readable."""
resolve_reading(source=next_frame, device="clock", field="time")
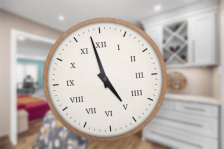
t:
**4:58**
